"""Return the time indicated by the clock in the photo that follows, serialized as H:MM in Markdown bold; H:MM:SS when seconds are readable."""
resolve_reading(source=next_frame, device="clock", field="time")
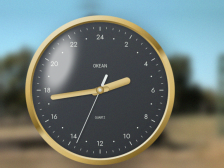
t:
**4:43:34**
